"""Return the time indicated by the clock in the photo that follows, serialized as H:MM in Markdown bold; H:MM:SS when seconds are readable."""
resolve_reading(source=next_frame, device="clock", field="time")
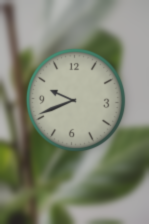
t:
**9:41**
